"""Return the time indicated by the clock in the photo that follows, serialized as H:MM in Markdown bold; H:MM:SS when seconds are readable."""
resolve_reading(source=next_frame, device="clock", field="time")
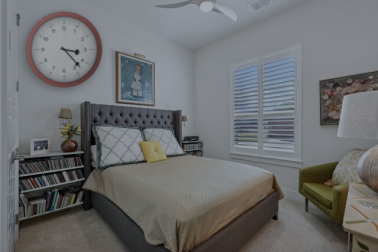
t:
**3:23**
